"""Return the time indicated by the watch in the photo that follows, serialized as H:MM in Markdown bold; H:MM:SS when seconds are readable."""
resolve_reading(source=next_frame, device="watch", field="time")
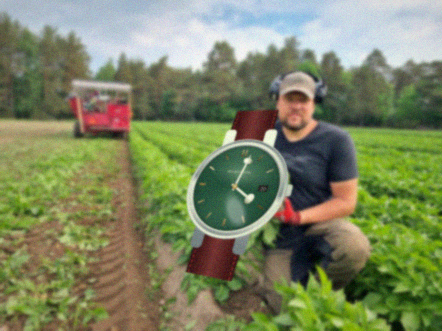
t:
**4:02**
